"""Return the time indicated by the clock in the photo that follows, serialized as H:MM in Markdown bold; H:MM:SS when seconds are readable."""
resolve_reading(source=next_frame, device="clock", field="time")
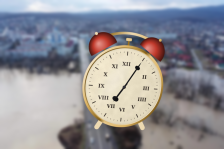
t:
**7:05**
